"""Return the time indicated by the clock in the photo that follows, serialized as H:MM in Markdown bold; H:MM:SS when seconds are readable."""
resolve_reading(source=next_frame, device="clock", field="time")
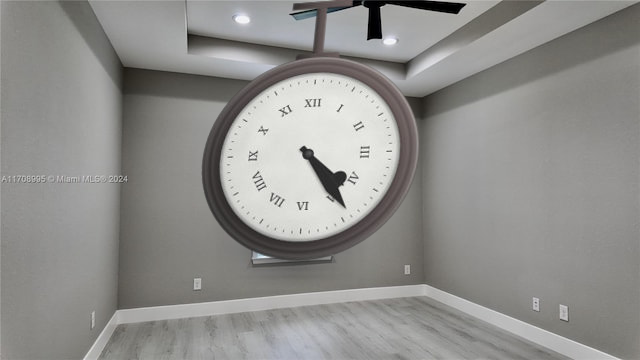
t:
**4:24**
